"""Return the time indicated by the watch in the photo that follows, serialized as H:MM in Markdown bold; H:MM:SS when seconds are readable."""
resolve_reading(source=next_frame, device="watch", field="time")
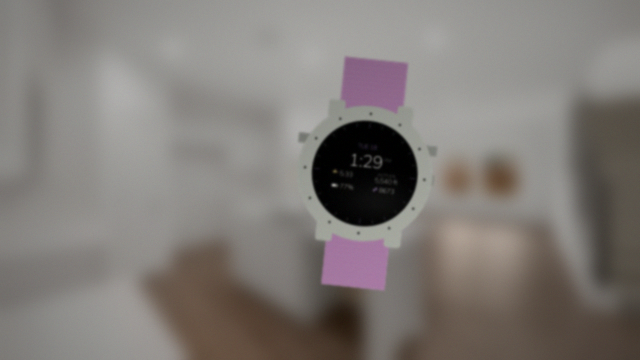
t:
**1:29**
